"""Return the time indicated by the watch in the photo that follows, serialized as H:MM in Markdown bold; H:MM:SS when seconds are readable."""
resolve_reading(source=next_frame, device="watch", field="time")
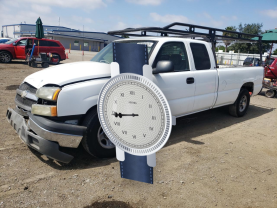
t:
**8:44**
